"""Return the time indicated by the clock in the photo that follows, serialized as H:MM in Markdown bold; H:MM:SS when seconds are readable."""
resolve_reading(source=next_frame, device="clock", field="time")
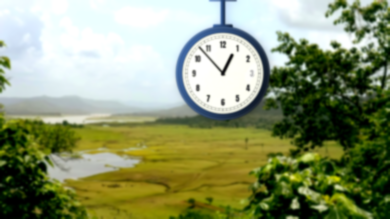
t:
**12:53**
